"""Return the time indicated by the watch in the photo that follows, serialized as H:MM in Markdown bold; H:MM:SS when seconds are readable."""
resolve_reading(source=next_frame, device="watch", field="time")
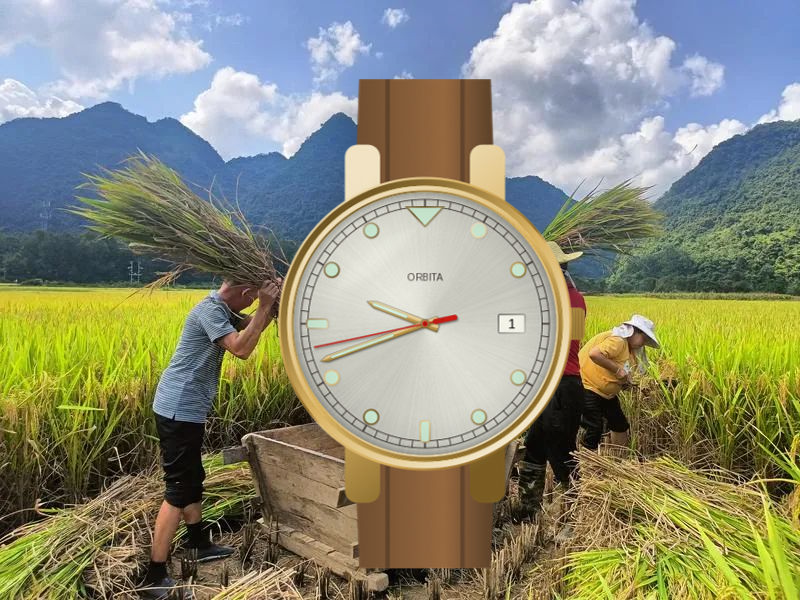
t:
**9:41:43**
